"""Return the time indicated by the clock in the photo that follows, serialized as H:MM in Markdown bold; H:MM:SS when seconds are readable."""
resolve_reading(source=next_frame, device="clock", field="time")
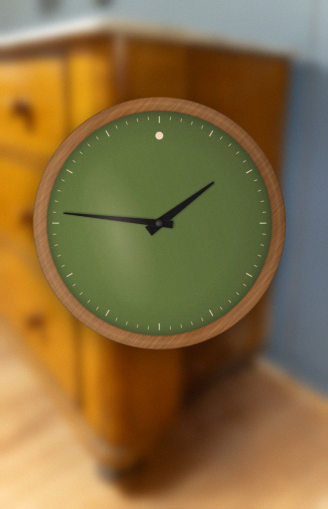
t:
**1:46**
